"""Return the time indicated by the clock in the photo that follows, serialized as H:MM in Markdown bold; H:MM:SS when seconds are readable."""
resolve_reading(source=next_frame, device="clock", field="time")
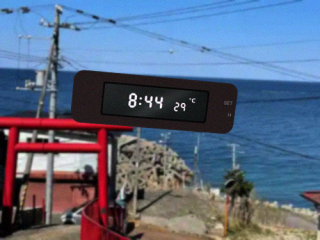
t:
**8:44**
